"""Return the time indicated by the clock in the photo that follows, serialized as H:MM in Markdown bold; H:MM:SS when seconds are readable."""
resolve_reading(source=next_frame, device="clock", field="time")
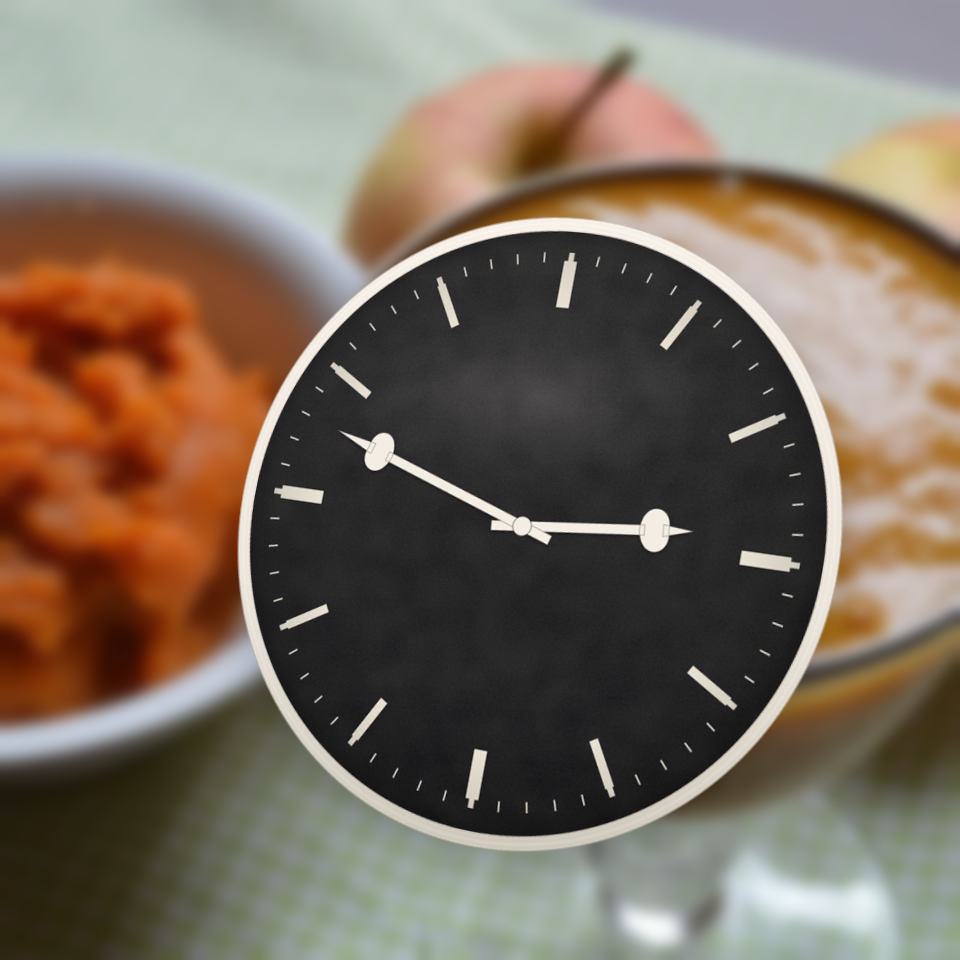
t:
**2:48**
